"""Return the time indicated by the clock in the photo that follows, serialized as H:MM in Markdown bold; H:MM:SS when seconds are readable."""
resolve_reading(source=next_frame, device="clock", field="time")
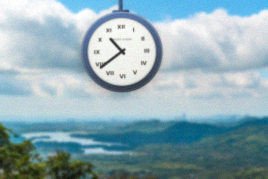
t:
**10:39**
